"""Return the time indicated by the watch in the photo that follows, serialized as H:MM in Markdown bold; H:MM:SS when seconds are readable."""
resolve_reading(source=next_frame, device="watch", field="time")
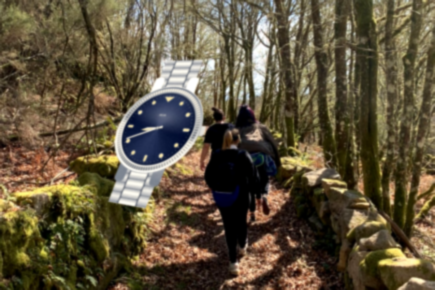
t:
**8:41**
